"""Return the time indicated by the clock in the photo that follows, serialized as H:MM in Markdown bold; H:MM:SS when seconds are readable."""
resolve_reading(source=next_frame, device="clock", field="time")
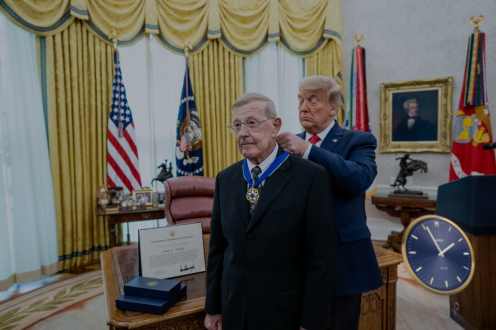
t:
**1:56**
